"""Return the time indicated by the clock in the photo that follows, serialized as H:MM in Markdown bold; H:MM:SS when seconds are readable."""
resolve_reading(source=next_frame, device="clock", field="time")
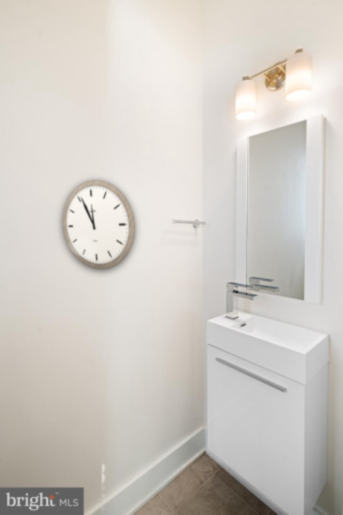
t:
**11:56**
